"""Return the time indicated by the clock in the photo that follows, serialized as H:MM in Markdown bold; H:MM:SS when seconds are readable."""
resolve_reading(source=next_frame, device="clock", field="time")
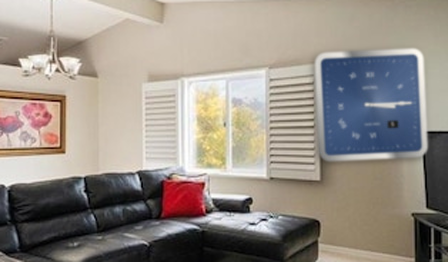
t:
**3:15**
